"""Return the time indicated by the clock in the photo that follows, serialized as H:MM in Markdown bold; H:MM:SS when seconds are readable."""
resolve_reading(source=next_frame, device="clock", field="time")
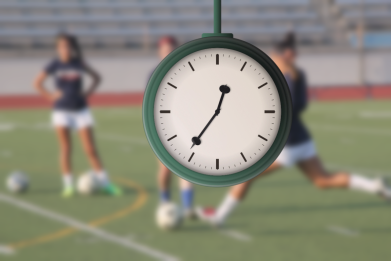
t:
**12:36**
